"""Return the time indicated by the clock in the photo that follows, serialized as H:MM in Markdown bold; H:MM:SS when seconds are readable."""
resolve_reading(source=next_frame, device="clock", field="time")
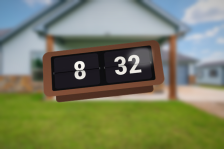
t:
**8:32**
